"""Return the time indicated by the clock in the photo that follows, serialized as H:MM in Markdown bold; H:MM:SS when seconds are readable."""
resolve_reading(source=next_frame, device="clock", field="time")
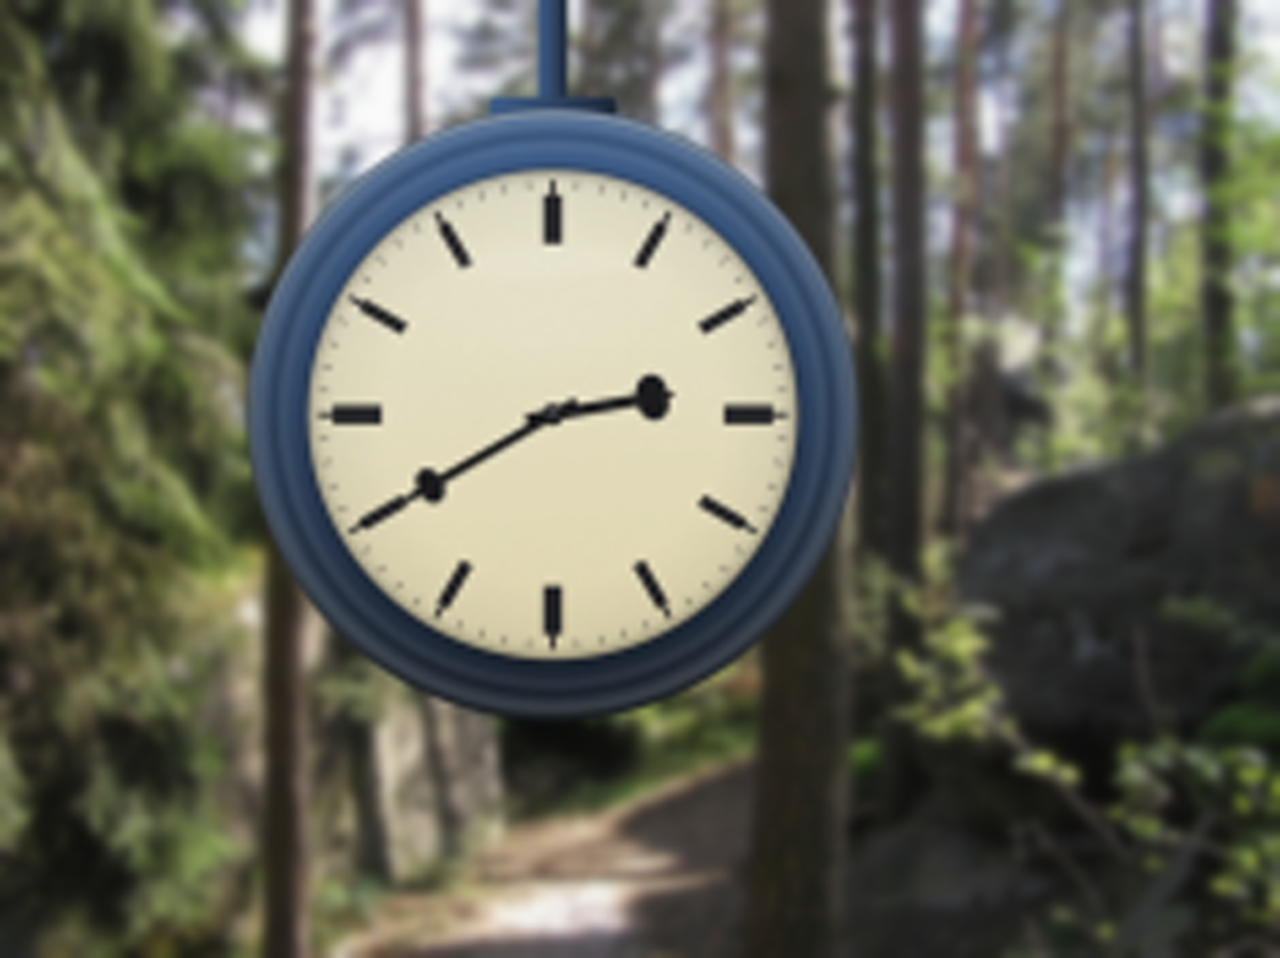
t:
**2:40**
